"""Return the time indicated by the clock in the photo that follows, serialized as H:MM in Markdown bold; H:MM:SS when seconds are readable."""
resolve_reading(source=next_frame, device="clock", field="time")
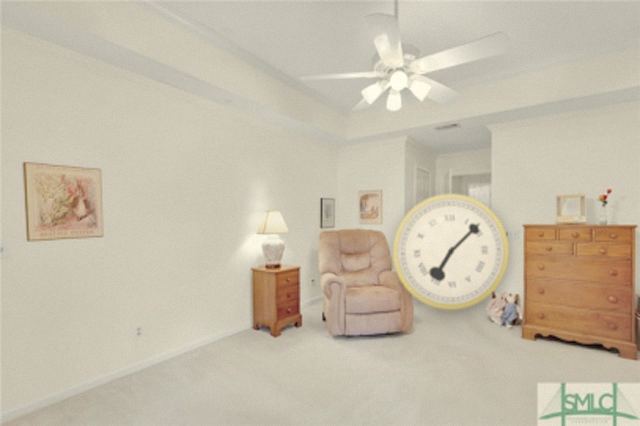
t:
**7:08**
